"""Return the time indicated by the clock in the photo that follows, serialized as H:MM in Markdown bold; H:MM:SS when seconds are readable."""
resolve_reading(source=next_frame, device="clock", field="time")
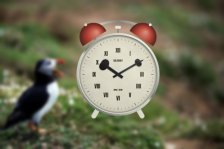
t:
**10:10**
